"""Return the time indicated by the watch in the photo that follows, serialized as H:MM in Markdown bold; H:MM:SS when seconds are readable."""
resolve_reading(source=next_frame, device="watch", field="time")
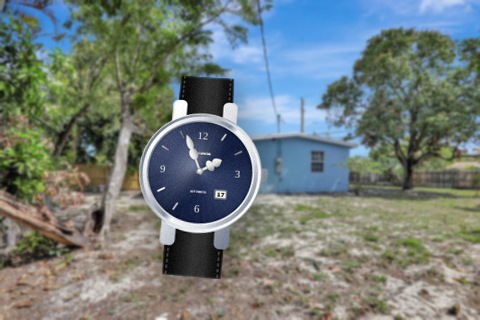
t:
**1:56**
